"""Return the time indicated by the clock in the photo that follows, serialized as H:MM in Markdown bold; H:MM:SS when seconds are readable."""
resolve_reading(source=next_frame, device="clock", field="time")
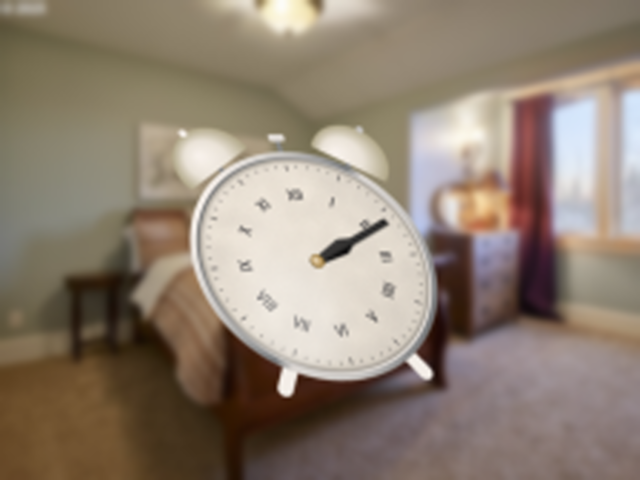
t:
**2:11**
